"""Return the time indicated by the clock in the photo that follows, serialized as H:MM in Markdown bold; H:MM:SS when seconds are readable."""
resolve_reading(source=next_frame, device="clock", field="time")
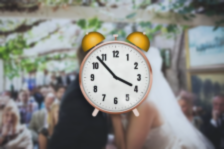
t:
**3:53**
